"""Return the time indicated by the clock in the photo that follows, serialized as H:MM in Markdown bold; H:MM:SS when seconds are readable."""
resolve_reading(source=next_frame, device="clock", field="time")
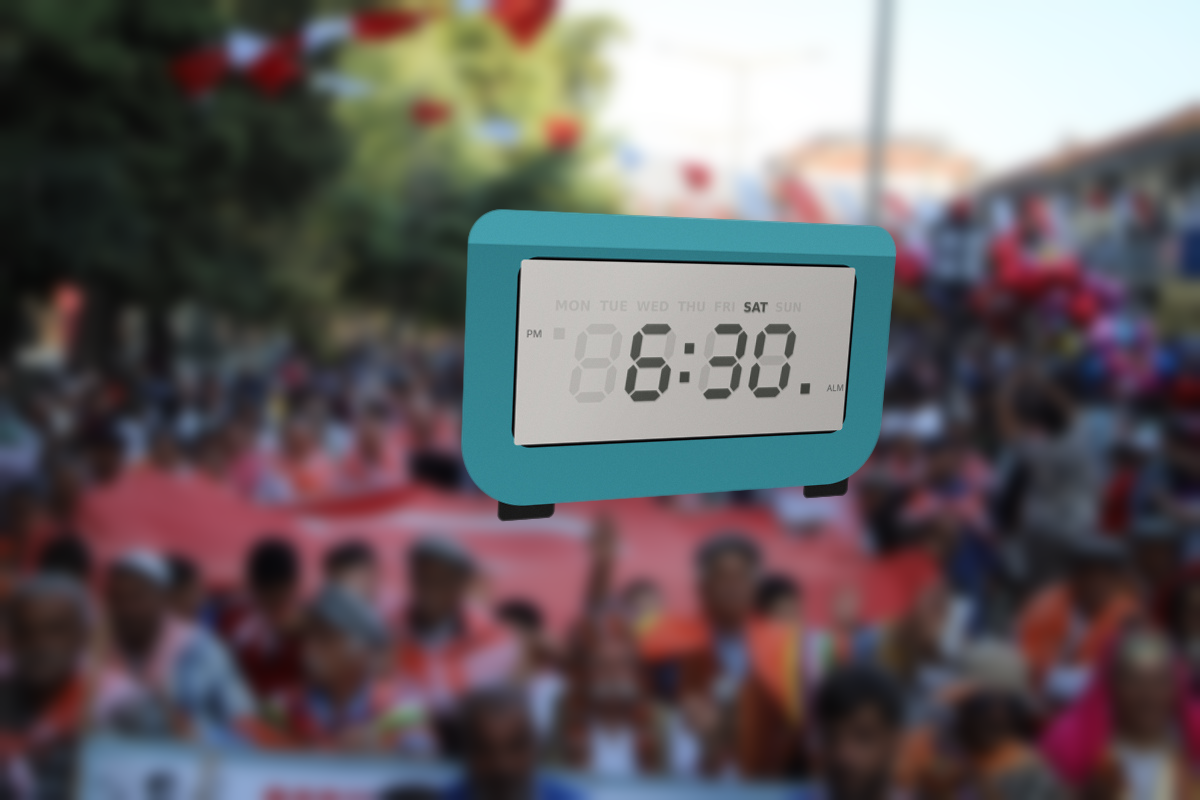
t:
**6:30**
